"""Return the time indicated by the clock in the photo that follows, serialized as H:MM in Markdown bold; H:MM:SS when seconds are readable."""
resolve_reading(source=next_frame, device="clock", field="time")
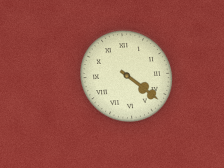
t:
**4:22**
